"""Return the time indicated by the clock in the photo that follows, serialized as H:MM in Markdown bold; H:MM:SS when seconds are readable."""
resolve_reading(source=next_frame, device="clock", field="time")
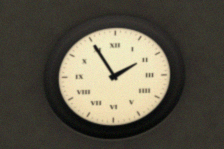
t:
**1:55**
